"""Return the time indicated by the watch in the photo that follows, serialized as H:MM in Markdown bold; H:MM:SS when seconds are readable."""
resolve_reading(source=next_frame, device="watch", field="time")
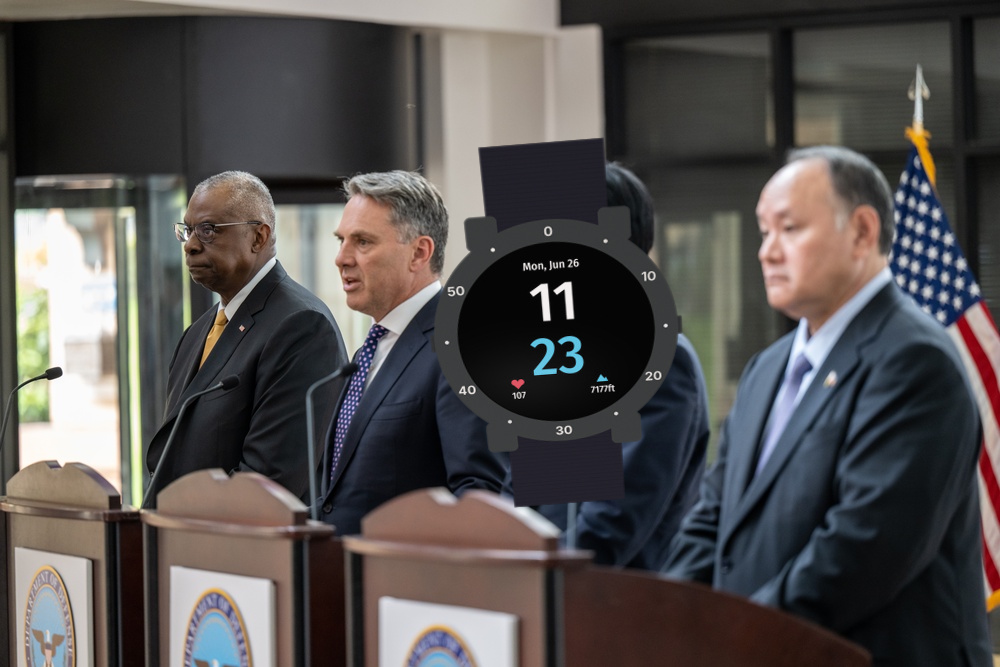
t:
**11:23**
